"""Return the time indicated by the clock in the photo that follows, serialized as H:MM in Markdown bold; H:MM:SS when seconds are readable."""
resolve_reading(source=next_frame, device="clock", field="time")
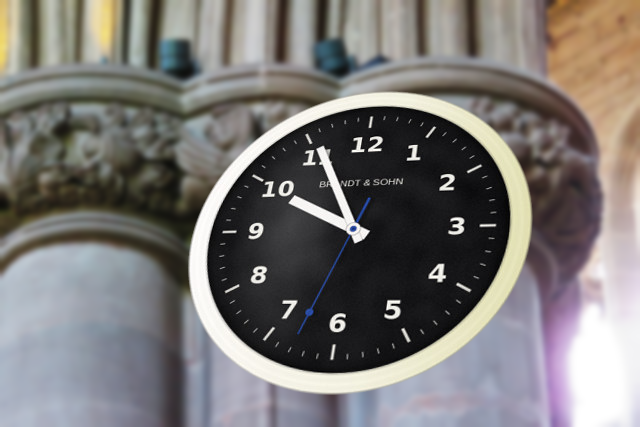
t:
**9:55:33**
